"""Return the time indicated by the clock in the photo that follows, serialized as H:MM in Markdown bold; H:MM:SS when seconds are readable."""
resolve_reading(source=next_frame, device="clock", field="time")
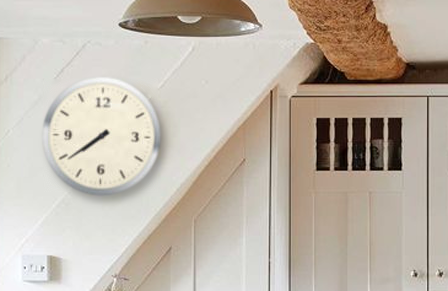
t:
**7:39**
